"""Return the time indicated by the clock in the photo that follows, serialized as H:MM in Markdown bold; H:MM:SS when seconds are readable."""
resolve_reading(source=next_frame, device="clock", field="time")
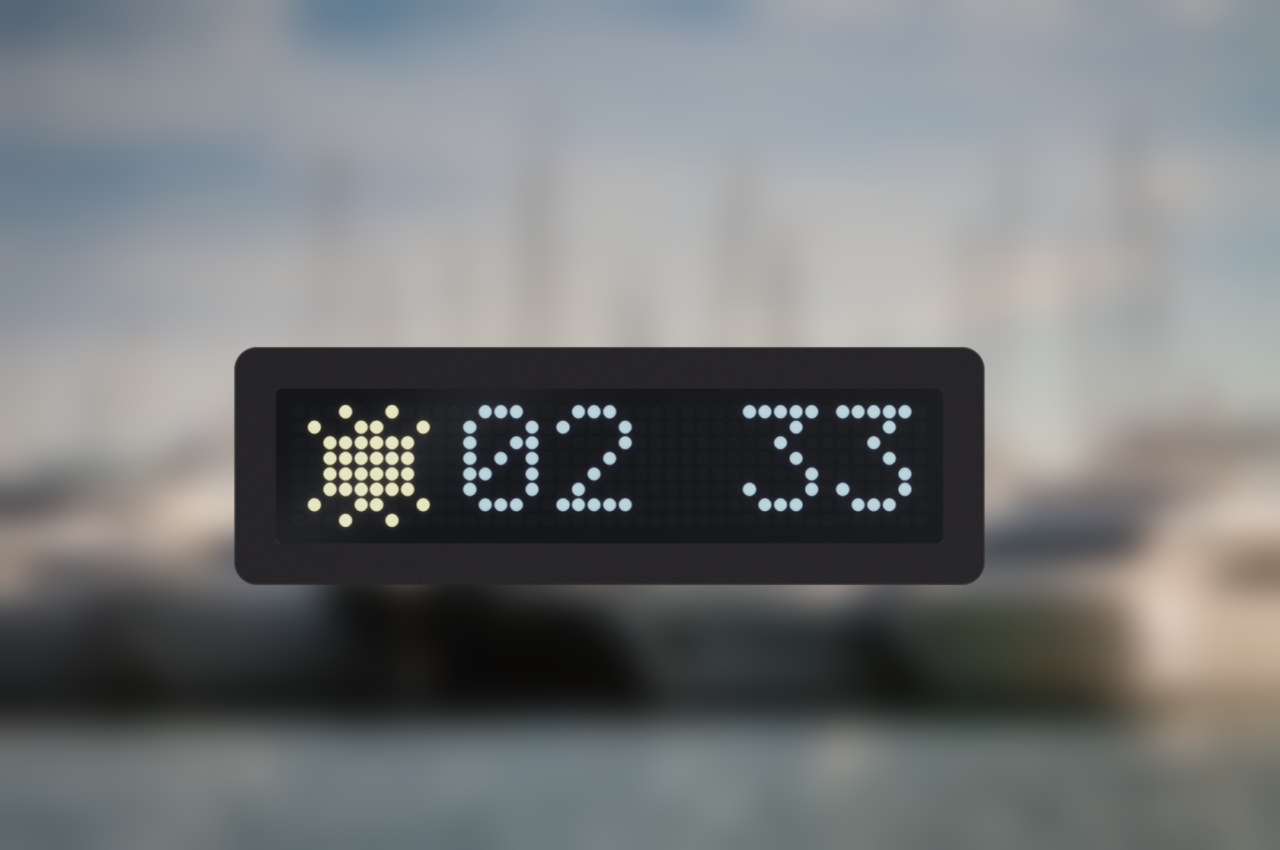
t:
**2:33**
